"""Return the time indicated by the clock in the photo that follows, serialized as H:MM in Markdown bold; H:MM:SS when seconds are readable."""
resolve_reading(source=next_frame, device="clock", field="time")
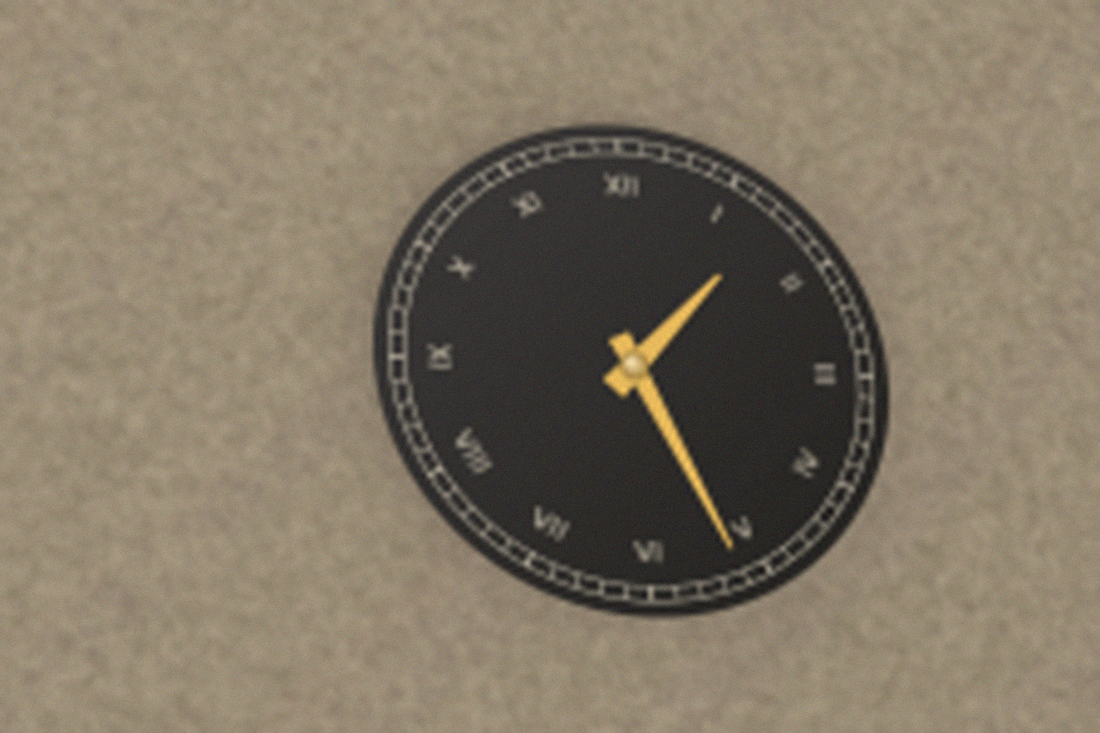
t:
**1:26**
